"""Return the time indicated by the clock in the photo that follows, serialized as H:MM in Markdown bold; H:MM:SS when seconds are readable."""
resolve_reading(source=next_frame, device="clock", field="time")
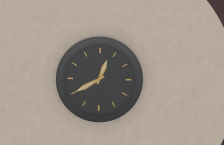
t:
**12:40**
